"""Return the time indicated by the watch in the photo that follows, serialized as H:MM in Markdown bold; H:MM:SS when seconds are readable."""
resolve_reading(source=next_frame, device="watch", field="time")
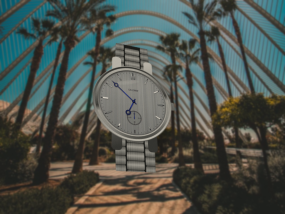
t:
**6:52**
